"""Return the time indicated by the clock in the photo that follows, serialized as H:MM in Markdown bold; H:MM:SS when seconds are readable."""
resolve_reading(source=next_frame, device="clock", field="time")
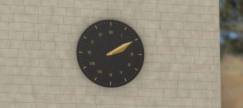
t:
**2:10**
